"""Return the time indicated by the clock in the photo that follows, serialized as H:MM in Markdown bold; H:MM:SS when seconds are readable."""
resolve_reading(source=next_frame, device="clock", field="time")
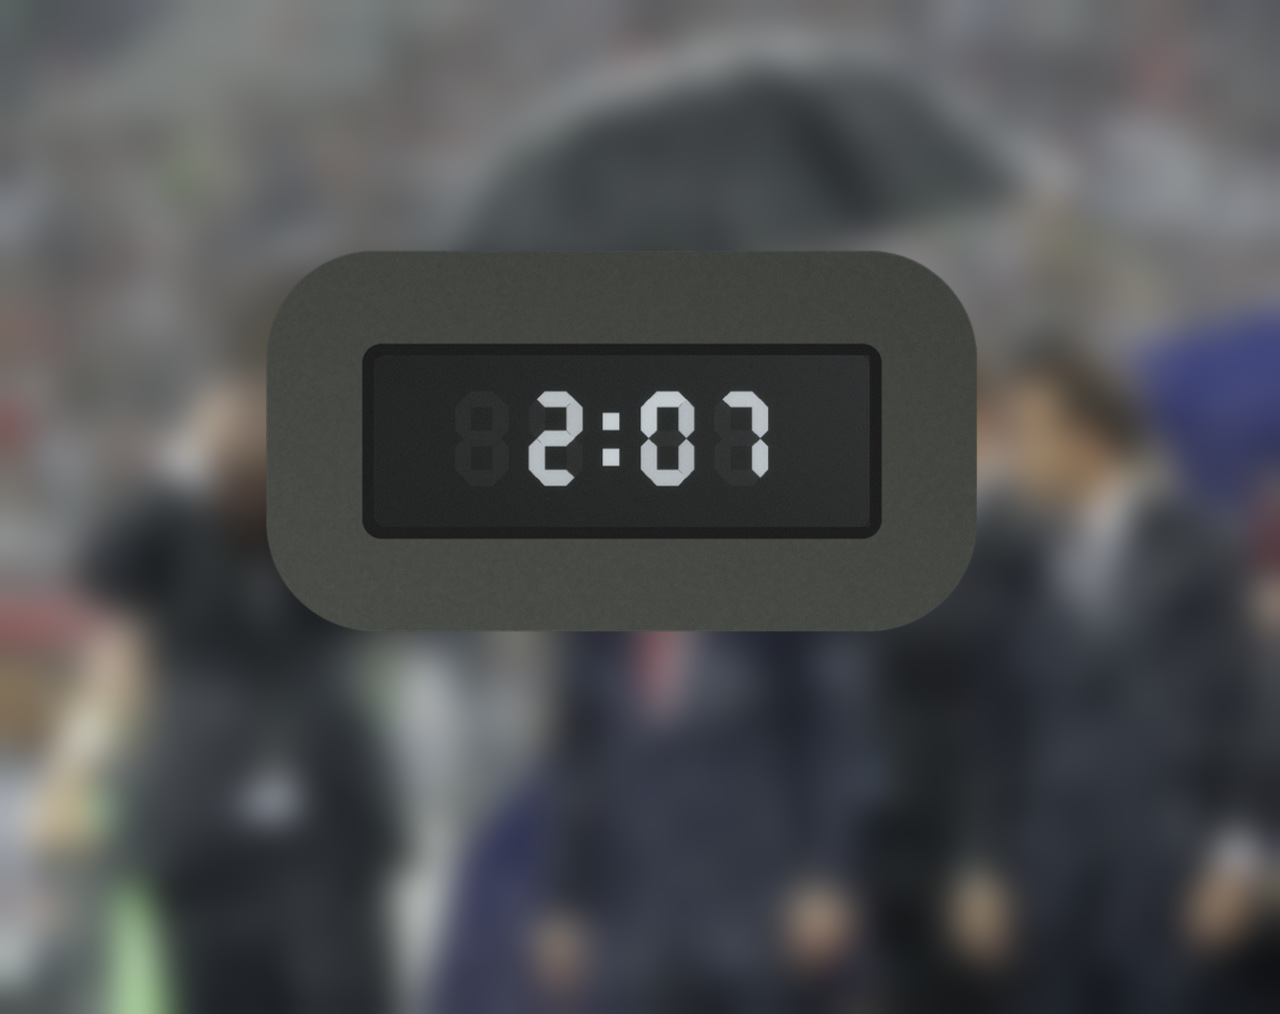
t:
**2:07**
